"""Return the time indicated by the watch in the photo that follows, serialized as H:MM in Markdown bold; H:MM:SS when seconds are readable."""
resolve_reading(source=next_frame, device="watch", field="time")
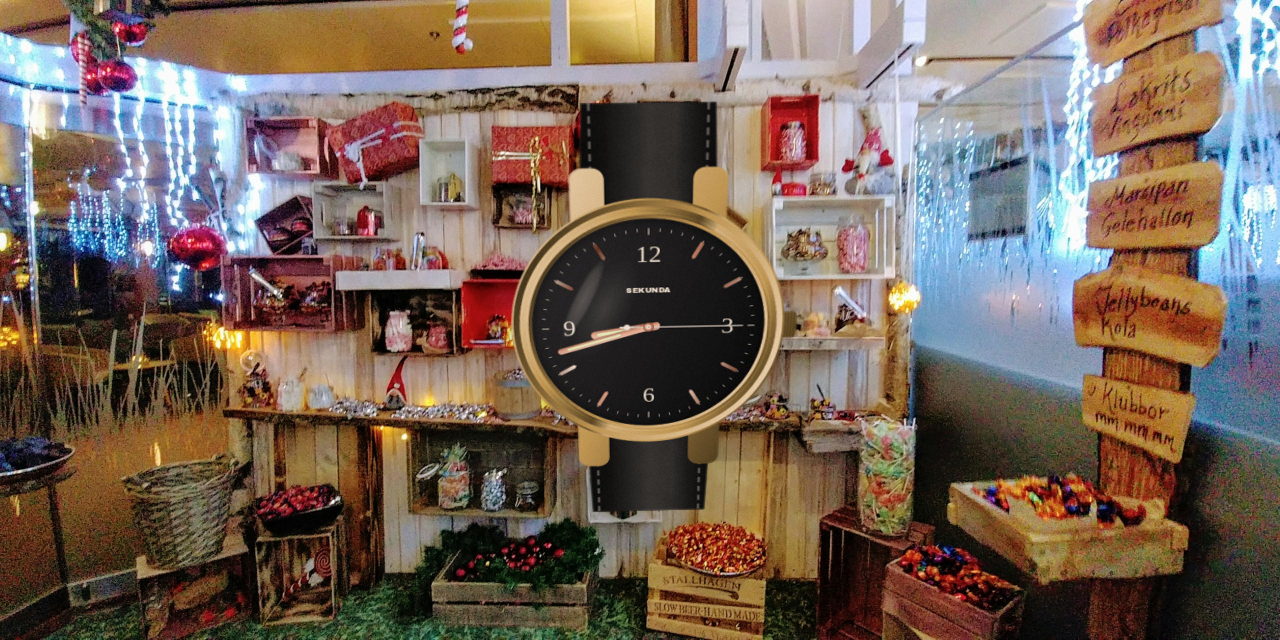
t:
**8:42:15**
